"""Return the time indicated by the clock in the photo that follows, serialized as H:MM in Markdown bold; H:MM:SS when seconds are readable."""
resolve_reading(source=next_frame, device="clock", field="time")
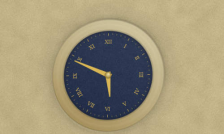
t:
**5:49**
